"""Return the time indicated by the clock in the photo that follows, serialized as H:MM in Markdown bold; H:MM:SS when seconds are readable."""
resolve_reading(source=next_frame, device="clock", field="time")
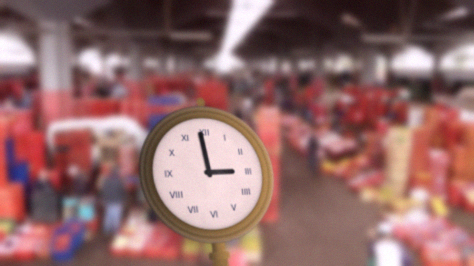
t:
**2:59**
